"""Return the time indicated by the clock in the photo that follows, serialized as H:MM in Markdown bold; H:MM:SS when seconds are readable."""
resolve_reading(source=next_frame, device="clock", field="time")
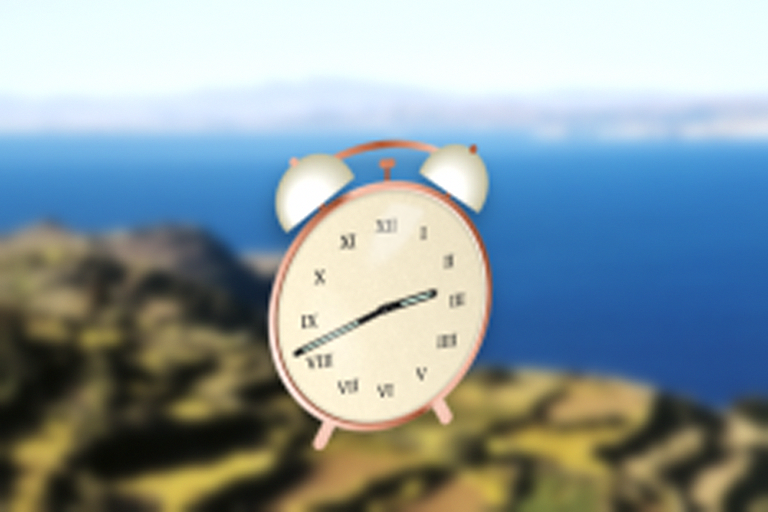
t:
**2:42**
